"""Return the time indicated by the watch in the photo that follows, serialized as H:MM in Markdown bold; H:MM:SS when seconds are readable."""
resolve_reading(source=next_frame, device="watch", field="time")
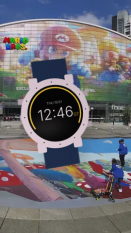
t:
**12:46**
